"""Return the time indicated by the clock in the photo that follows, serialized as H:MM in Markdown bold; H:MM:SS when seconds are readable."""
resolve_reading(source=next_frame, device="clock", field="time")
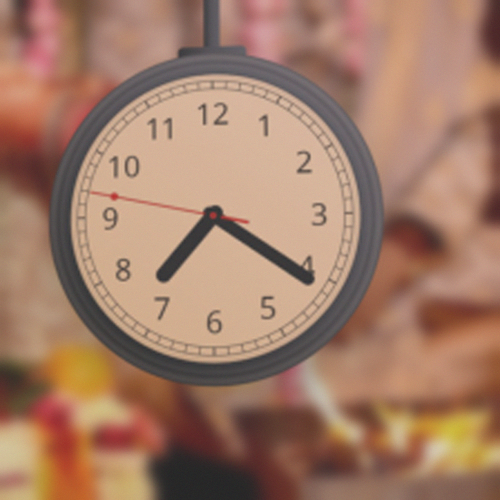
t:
**7:20:47**
